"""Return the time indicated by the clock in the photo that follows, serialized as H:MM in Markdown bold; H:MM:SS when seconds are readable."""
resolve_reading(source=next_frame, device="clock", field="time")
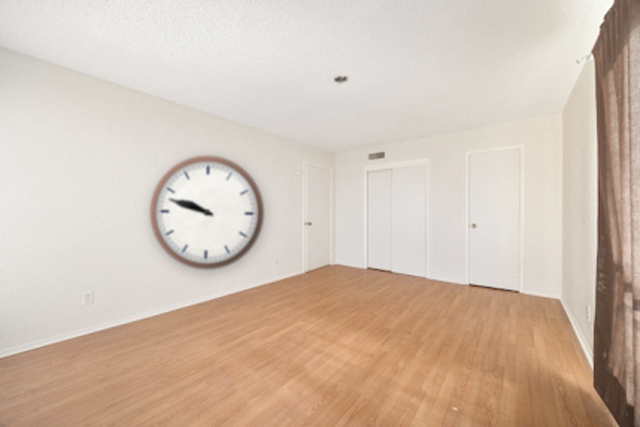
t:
**9:48**
